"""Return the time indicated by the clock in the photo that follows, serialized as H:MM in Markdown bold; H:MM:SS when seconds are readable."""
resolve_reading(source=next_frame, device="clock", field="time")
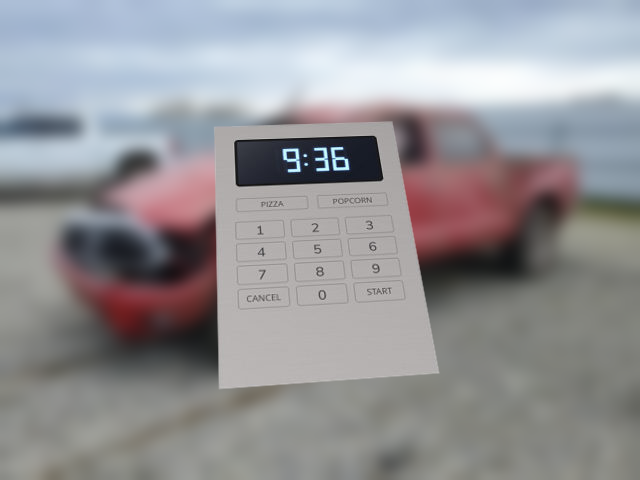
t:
**9:36**
